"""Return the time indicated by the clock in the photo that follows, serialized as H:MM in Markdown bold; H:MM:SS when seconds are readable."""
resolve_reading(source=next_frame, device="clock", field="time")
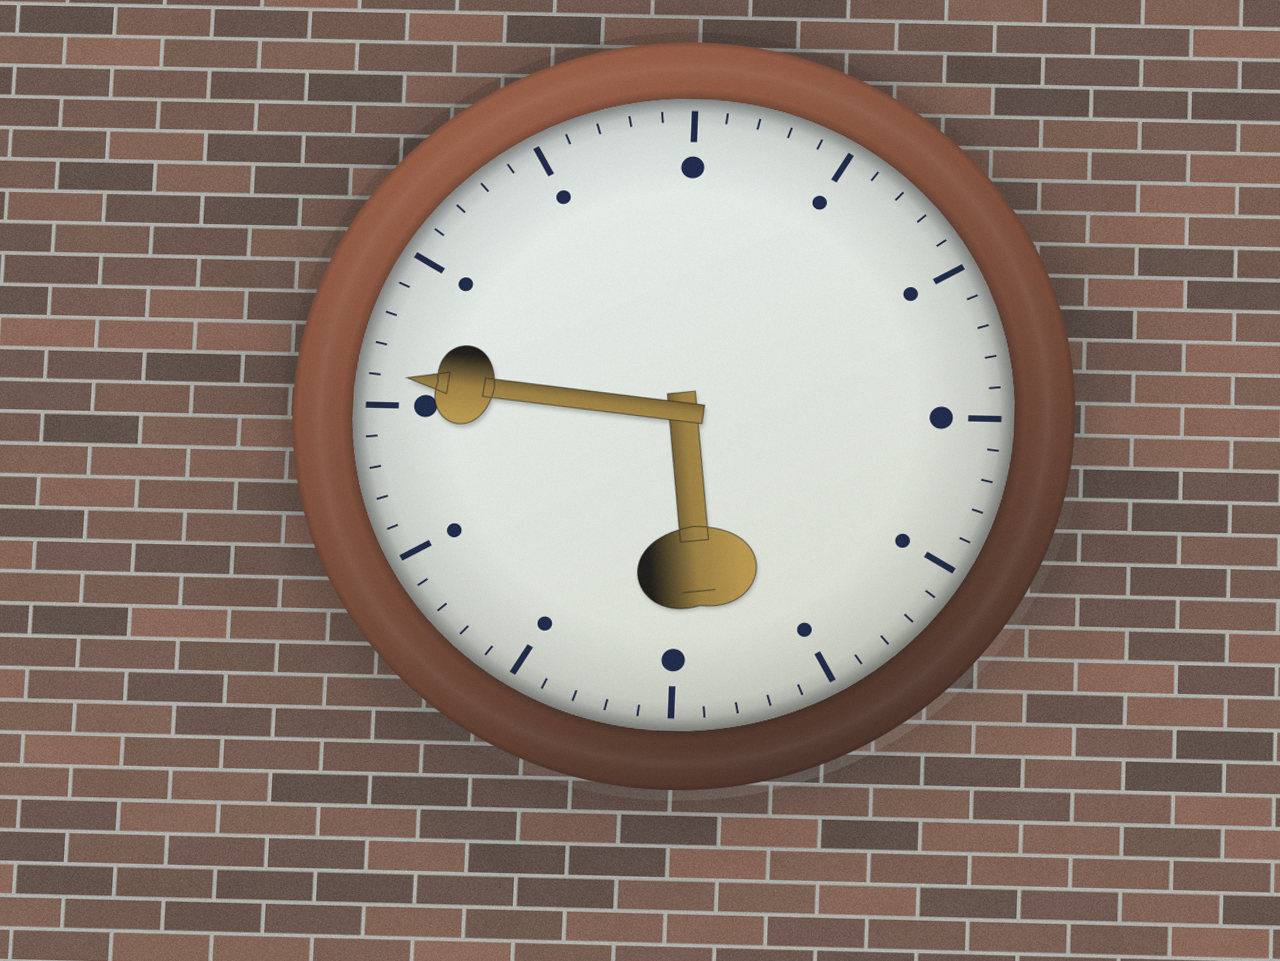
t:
**5:46**
